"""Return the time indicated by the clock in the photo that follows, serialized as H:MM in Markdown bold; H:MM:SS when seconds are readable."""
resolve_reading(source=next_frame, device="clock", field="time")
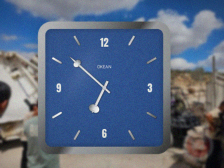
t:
**6:52**
